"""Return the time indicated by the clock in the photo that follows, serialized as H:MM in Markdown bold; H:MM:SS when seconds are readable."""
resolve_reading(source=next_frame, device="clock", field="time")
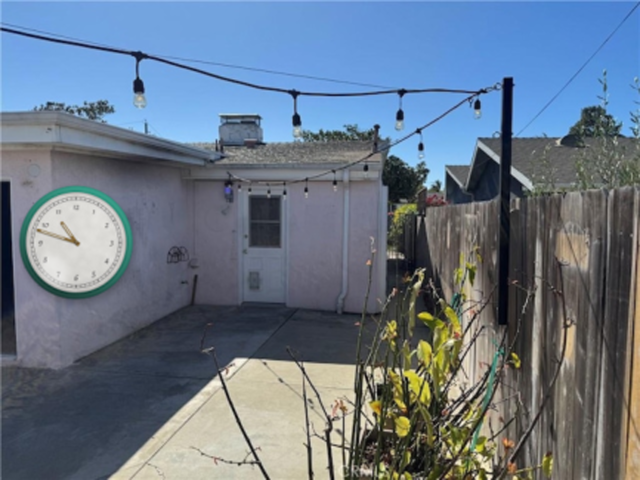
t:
**10:48**
